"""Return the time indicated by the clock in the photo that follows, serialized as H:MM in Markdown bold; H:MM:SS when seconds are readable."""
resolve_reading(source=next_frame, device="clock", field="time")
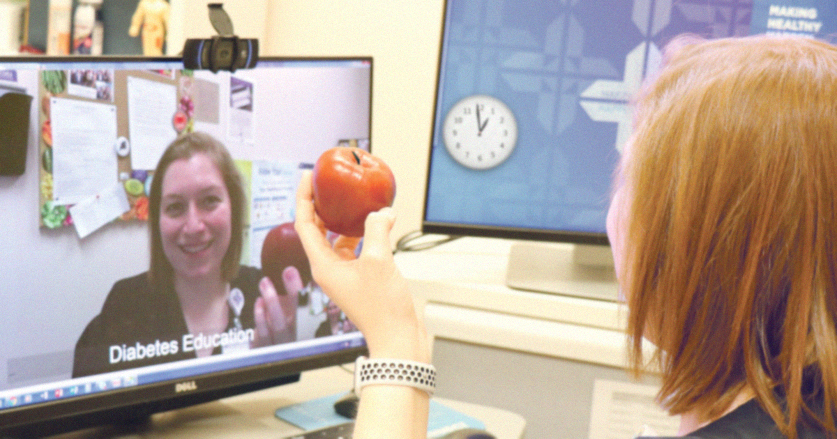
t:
**12:59**
